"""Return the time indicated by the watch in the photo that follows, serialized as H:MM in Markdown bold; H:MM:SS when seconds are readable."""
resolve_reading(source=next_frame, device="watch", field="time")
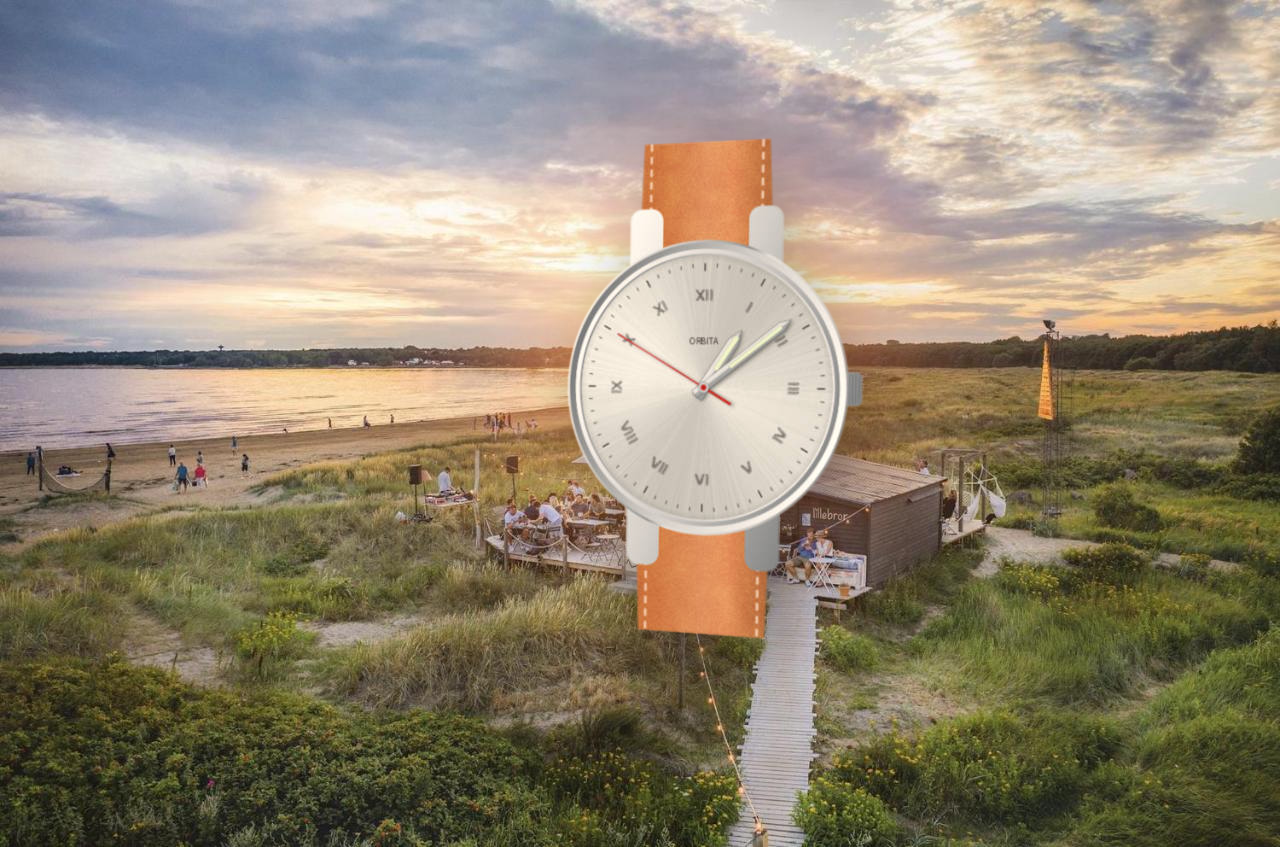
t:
**1:08:50**
